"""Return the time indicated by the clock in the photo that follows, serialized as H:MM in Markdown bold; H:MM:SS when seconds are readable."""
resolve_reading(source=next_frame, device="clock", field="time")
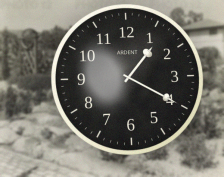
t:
**1:20**
